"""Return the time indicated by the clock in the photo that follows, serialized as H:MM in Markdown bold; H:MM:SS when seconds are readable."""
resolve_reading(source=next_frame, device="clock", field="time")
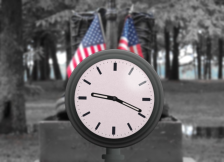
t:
**9:19**
